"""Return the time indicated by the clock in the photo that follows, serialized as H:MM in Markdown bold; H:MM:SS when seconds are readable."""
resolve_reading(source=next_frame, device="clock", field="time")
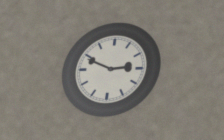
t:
**2:49**
